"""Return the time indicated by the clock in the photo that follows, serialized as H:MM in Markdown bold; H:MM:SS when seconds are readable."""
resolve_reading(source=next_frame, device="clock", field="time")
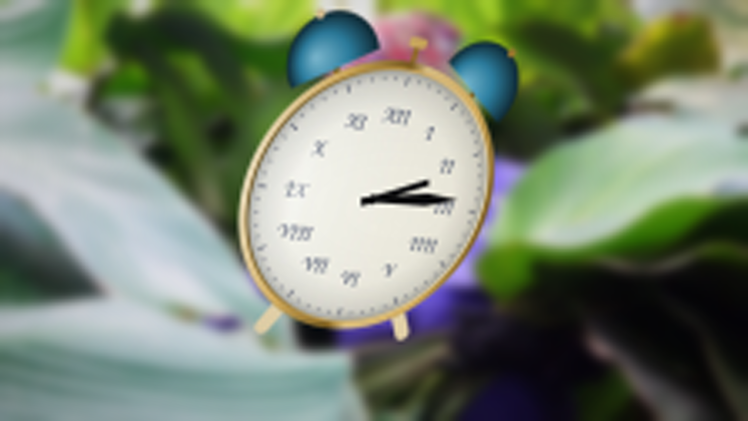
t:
**2:14**
